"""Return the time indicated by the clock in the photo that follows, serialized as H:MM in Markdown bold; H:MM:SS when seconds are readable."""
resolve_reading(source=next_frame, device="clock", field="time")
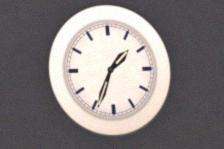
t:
**1:34**
